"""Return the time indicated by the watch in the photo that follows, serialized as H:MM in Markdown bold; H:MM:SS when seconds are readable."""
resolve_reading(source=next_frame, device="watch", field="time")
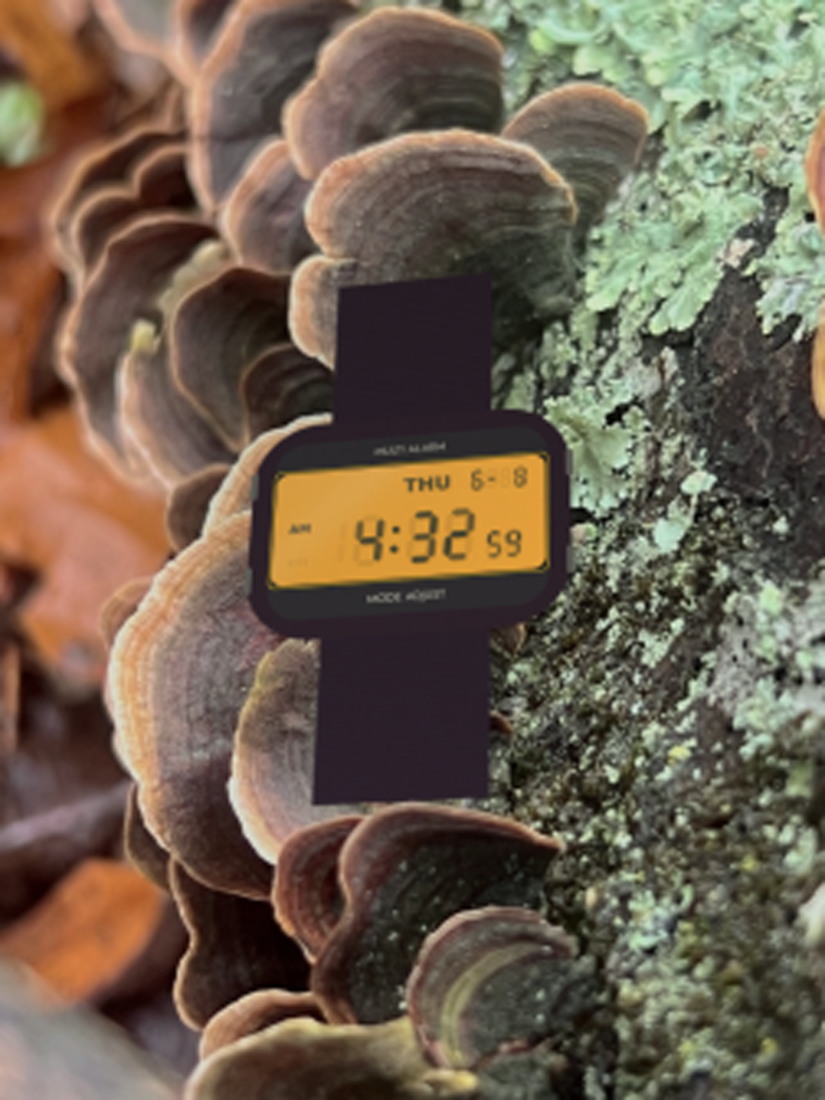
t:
**4:32:59**
